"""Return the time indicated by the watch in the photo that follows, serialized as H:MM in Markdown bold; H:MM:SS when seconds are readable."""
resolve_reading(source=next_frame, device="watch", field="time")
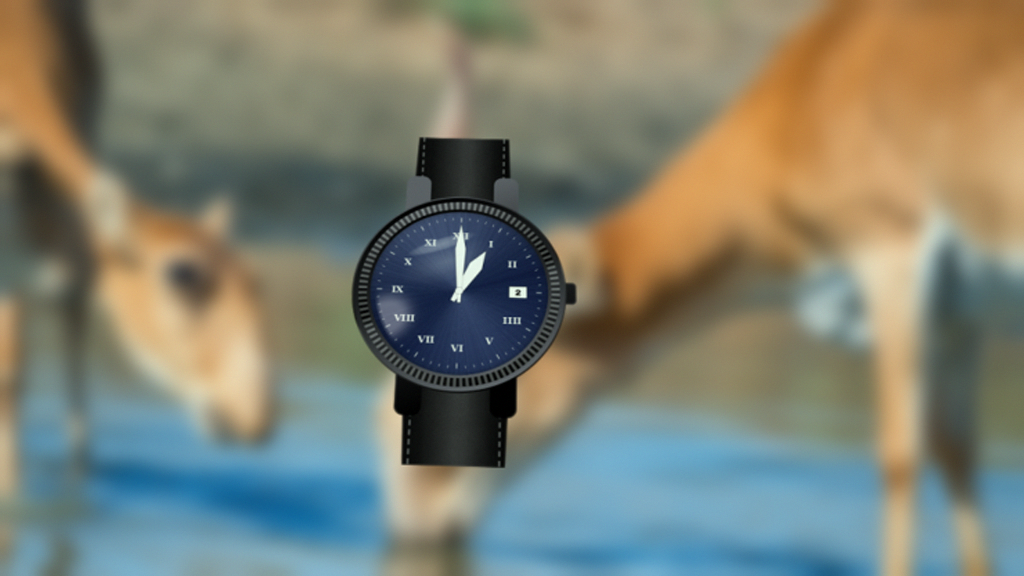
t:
**1:00**
